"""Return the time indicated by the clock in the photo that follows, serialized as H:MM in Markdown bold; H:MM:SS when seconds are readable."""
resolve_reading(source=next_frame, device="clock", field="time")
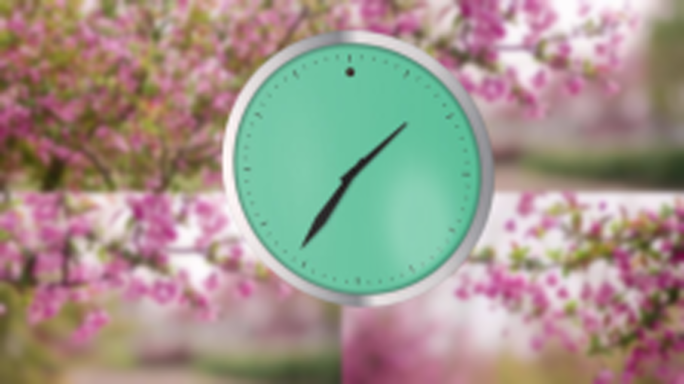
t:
**1:36**
